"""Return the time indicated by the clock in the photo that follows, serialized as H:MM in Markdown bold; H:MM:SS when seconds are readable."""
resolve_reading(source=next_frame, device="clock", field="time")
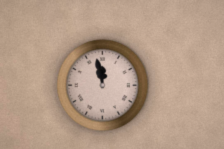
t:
**11:58**
